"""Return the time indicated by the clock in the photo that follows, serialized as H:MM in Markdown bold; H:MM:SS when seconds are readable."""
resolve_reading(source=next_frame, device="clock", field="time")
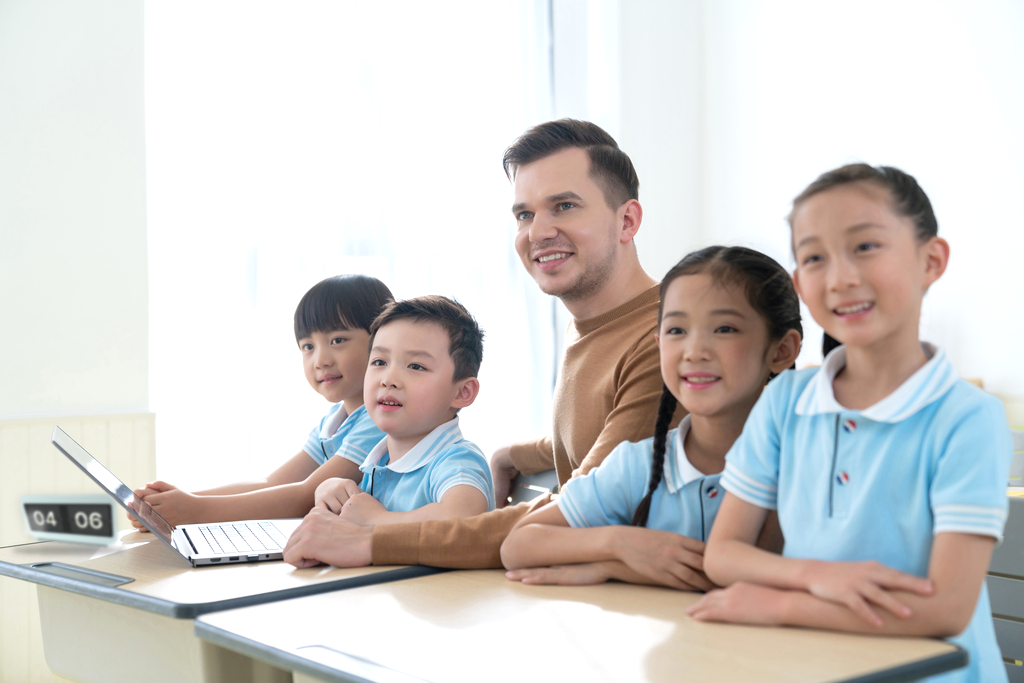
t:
**4:06**
